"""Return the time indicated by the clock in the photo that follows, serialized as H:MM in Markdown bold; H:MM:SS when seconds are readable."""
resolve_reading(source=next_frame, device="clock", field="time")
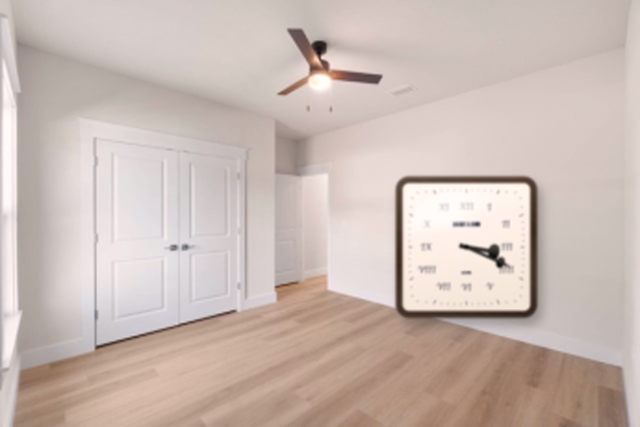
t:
**3:19**
